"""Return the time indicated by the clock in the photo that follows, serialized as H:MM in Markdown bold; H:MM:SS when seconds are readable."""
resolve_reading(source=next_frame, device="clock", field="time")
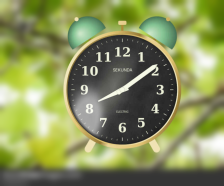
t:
**8:09**
